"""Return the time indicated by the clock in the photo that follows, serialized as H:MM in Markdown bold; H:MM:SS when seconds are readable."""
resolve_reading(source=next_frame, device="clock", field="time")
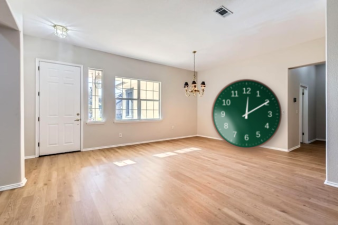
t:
**12:10**
